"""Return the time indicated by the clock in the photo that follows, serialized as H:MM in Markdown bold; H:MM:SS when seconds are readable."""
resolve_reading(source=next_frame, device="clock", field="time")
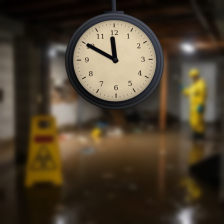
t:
**11:50**
